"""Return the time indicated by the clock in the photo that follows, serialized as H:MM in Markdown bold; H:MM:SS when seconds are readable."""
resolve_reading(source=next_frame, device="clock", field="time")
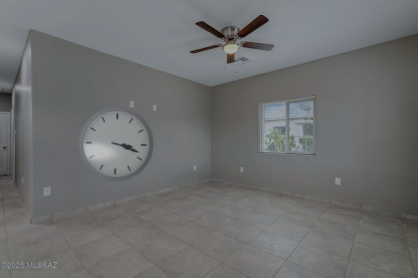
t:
**3:18**
